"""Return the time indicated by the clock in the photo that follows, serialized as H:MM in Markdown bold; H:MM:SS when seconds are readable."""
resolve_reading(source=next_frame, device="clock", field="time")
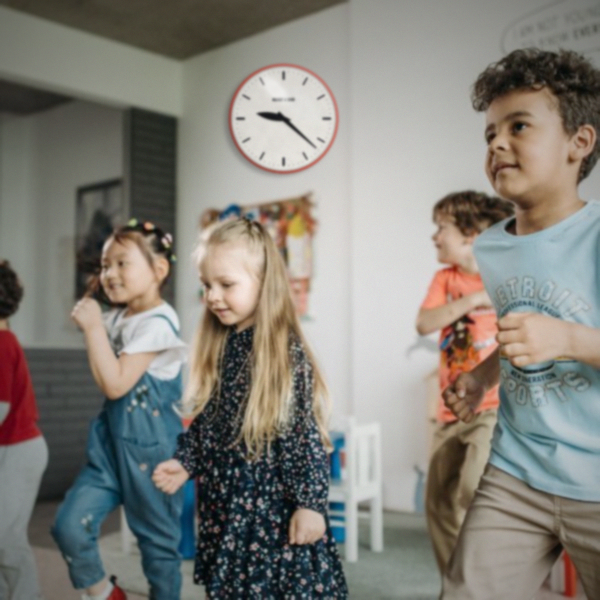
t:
**9:22**
